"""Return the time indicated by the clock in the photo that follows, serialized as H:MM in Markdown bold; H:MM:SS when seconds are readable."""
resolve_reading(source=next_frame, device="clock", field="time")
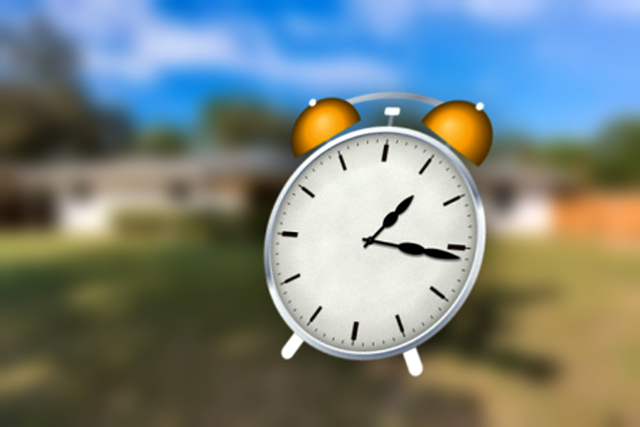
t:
**1:16**
